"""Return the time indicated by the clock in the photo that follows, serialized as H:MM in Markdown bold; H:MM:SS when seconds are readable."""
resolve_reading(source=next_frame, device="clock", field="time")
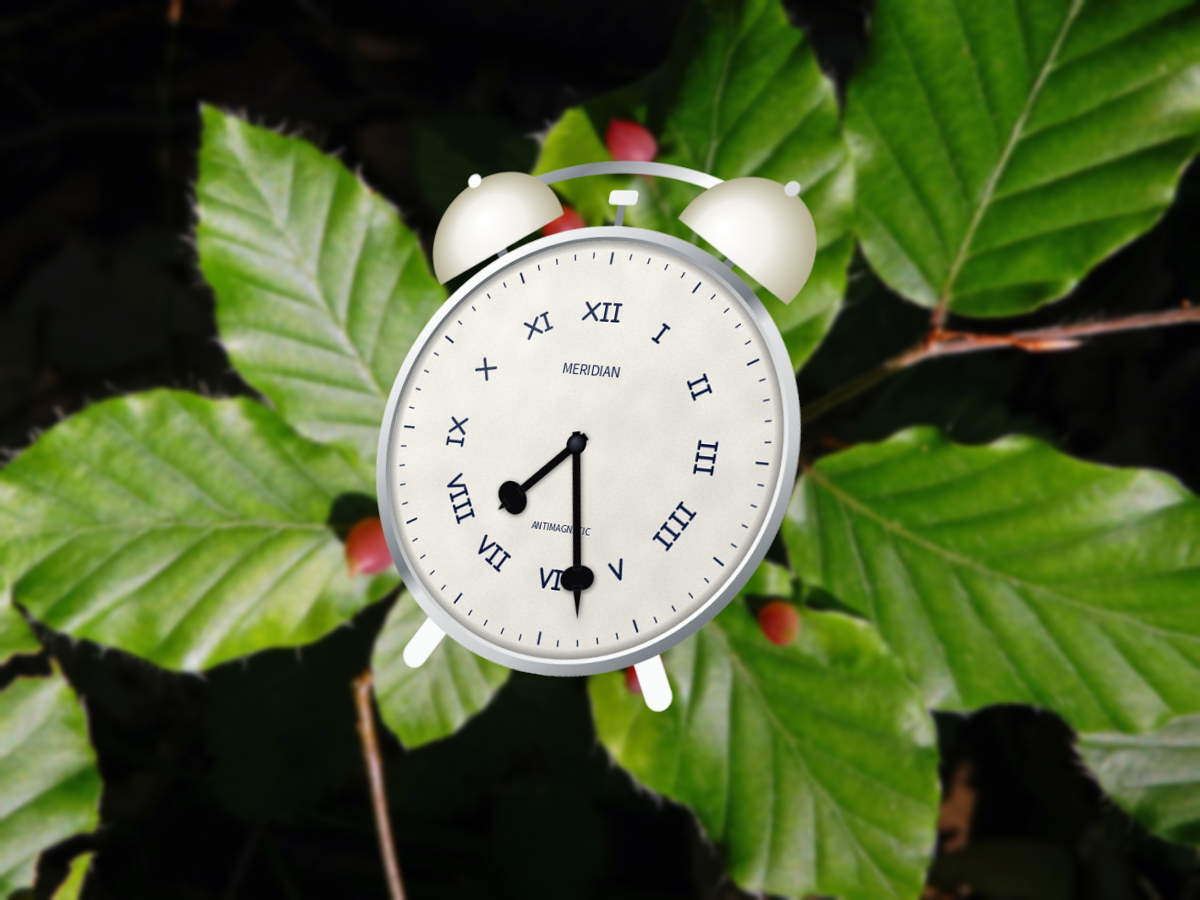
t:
**7:28**
